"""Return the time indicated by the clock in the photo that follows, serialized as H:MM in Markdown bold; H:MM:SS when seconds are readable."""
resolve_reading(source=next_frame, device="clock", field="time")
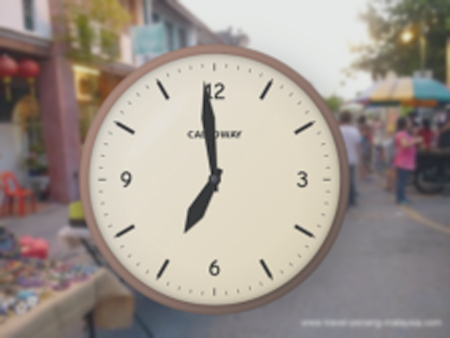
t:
**6:59**
